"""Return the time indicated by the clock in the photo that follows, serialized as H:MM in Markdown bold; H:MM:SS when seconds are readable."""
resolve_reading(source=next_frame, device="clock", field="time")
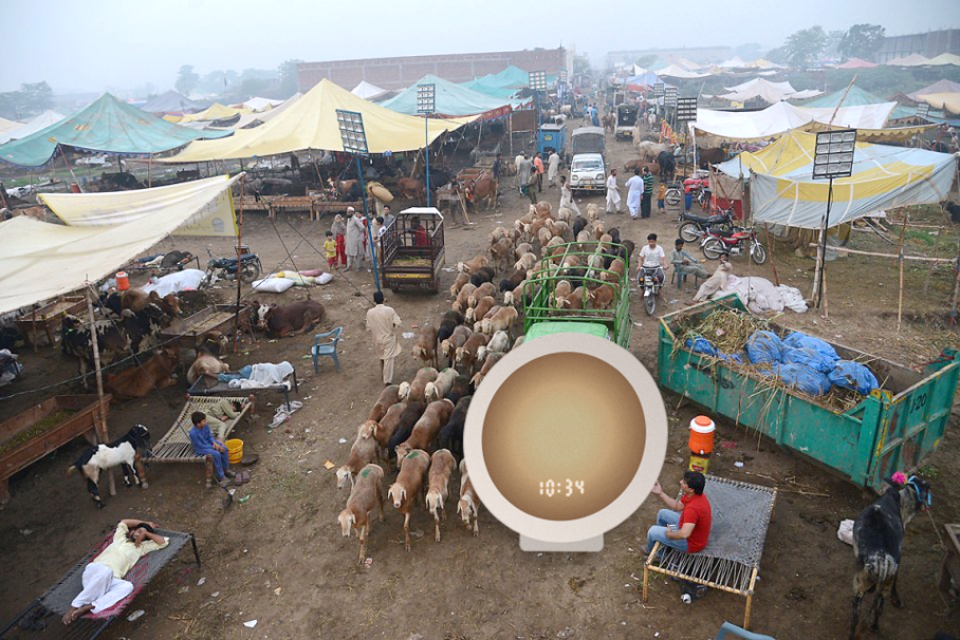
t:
**10:34**
